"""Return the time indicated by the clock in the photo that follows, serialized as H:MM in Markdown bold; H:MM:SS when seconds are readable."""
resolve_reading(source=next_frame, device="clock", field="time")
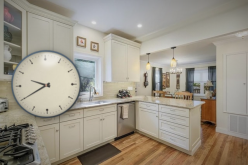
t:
**9:40**
